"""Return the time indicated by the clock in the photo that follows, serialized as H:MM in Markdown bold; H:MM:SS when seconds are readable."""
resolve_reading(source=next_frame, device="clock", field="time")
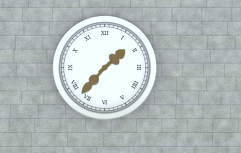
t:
**1:37**
